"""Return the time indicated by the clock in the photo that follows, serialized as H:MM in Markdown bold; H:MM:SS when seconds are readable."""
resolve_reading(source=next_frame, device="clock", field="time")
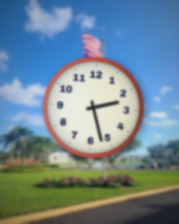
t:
**2:27**
